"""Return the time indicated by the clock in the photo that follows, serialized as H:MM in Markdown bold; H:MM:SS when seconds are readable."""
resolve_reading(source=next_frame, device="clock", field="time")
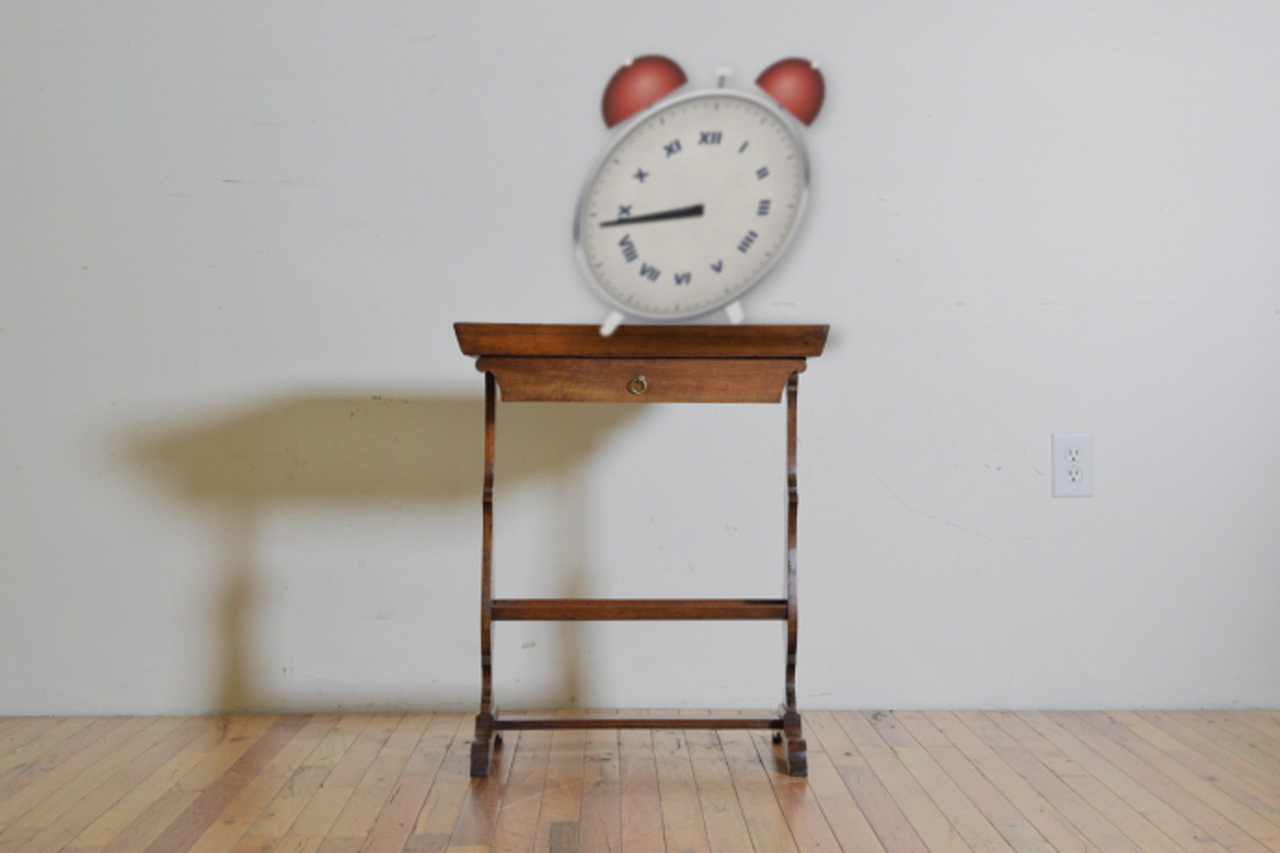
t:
**8:44**
